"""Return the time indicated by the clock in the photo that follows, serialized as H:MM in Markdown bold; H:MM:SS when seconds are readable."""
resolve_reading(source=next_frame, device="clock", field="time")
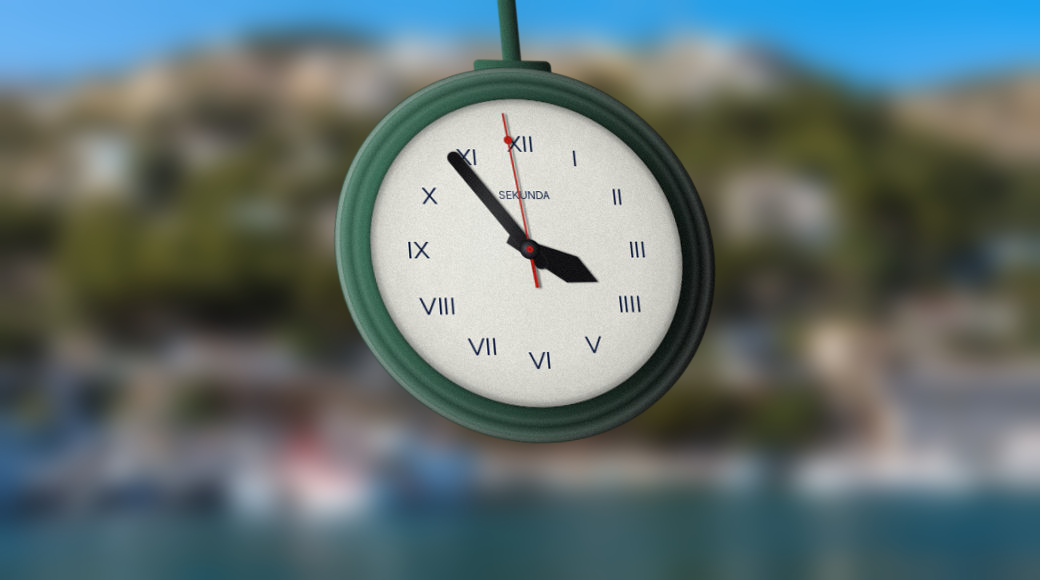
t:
**3:53:59**
